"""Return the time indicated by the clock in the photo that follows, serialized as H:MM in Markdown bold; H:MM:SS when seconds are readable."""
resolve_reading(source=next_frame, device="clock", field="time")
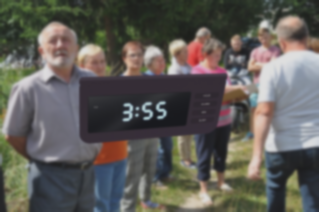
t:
**3:55**
